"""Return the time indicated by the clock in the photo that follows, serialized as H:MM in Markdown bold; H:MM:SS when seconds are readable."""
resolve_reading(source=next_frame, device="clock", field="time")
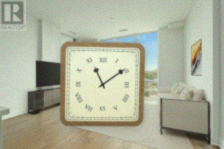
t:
**11:09**
